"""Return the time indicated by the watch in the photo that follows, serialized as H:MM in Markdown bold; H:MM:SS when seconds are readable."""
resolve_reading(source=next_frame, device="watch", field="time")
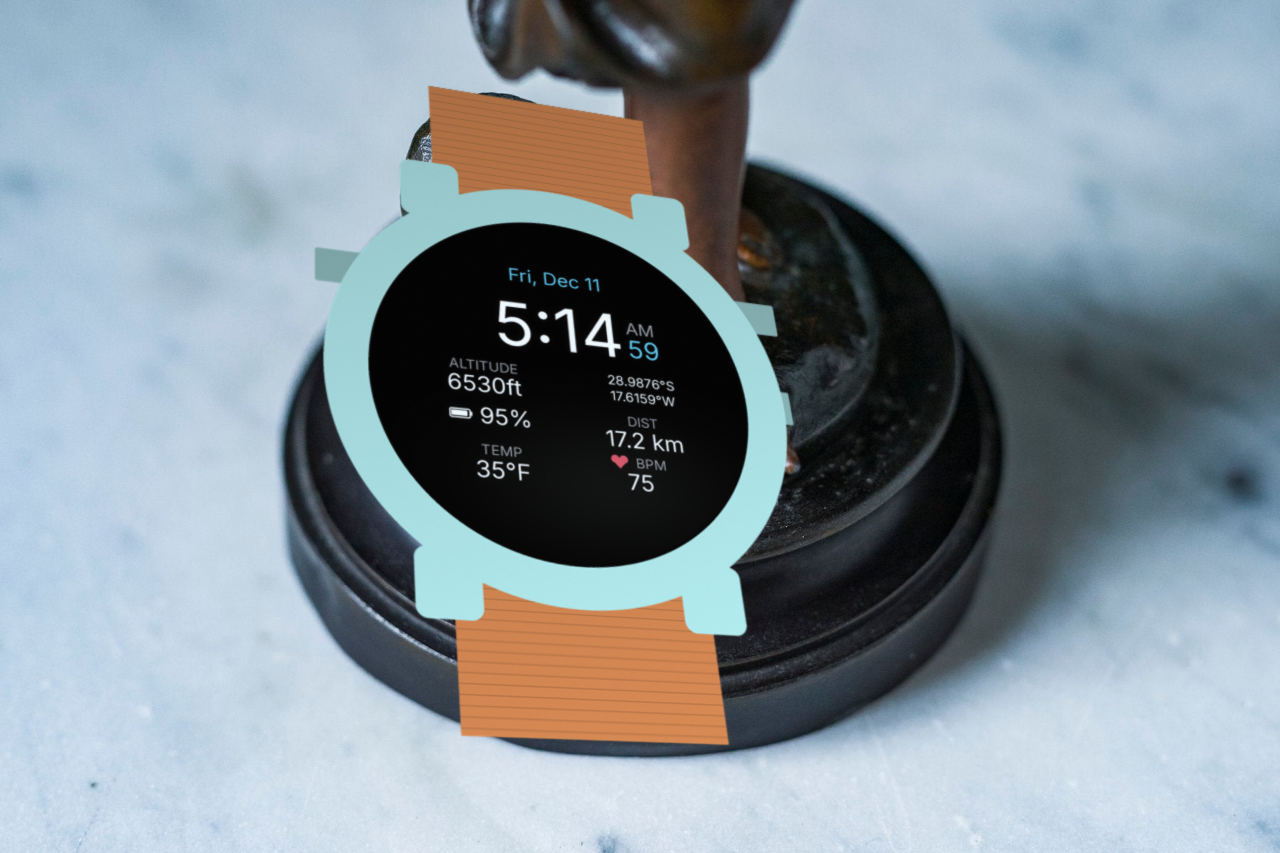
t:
**5:14:59**
